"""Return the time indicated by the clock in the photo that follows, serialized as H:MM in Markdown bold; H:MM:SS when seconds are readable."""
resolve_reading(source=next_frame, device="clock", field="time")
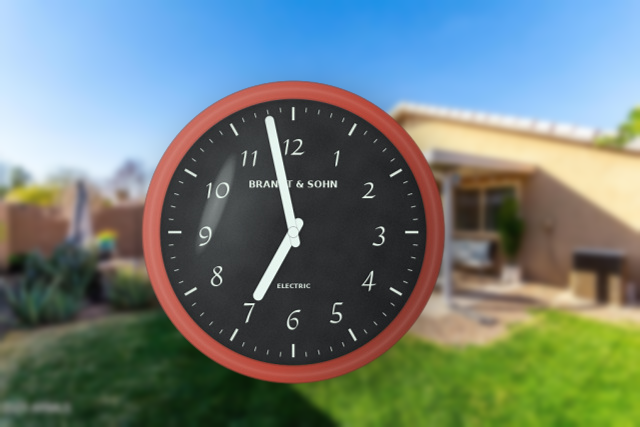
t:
**6:58**
